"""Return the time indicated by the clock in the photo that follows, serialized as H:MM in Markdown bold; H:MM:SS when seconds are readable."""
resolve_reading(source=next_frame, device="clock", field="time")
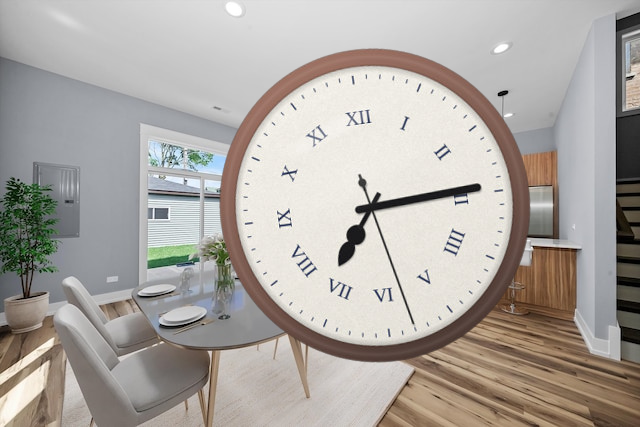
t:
**7:14:28**
